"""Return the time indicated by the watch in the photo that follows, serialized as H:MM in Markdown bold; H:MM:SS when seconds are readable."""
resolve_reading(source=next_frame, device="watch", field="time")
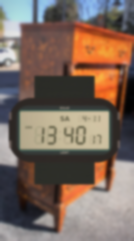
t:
**13:40**
